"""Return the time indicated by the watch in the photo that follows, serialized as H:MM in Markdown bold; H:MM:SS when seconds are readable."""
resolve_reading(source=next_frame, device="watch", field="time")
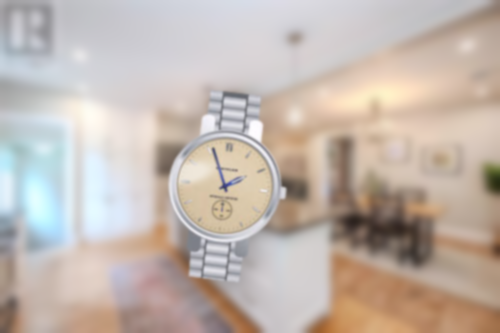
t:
**1:56**
